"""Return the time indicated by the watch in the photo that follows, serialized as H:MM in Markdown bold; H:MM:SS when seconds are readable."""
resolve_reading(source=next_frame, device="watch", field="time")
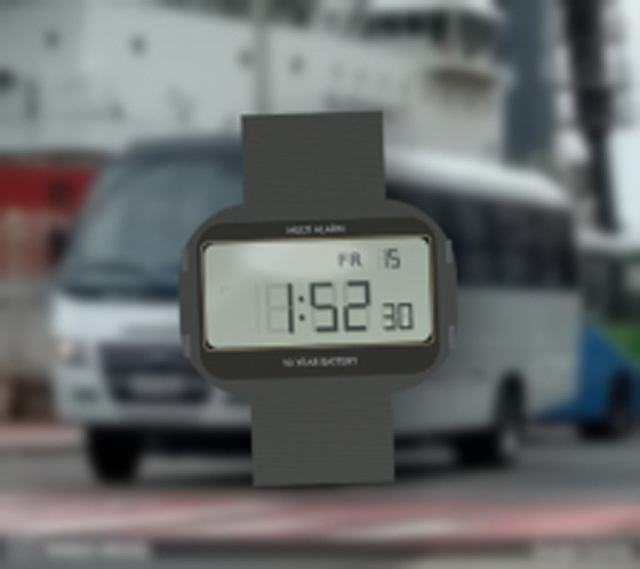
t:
**1:52:30**
